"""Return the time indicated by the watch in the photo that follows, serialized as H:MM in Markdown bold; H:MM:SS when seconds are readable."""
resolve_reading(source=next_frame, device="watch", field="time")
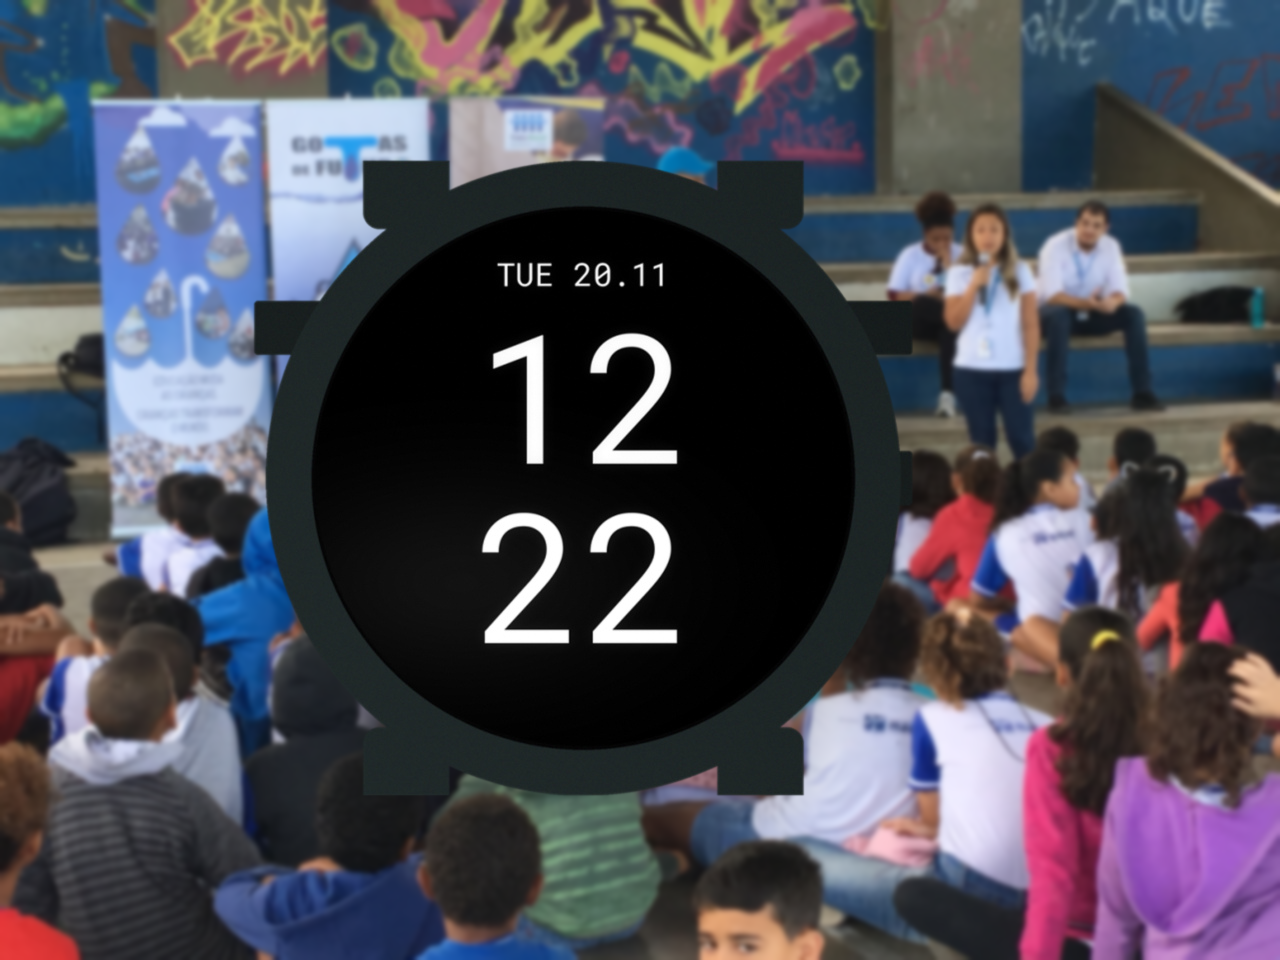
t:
**12:22**
